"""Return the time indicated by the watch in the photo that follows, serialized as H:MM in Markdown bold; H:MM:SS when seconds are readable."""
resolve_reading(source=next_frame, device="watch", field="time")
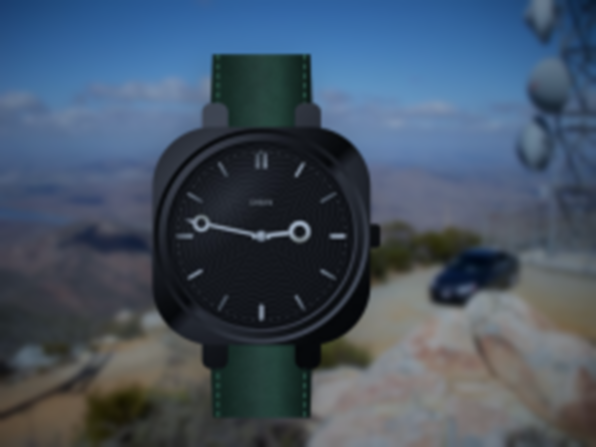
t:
**2:47**
